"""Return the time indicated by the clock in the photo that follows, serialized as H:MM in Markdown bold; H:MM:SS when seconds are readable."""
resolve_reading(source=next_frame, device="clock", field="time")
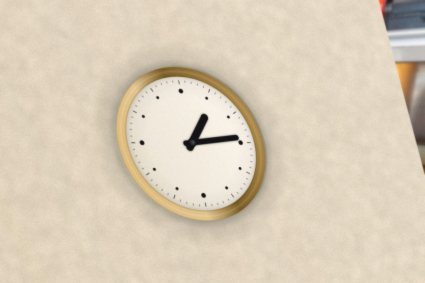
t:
**1:14**
